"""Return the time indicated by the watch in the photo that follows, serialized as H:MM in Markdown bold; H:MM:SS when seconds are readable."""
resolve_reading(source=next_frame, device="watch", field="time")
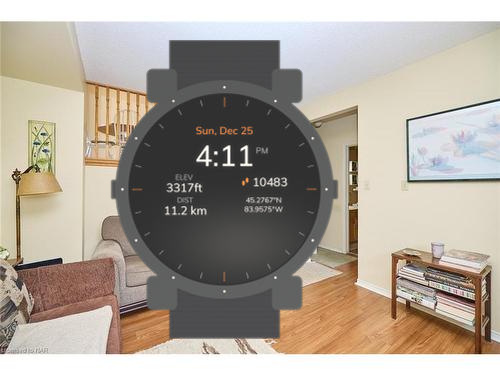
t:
**4:11**
